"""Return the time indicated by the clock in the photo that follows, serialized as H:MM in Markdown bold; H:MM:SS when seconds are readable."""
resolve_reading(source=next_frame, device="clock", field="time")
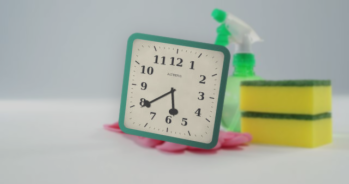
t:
**5:39**
